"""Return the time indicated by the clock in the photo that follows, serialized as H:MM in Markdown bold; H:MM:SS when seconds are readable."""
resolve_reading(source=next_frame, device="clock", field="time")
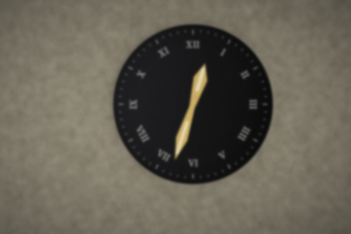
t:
**12:33**
